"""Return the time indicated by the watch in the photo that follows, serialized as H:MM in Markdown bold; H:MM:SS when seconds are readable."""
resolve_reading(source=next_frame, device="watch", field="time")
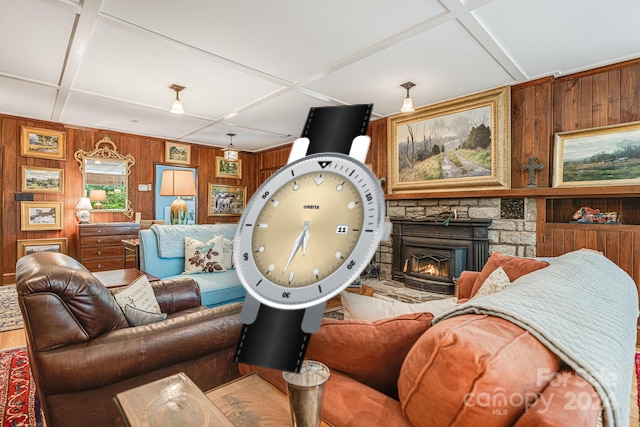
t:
**5:32**
